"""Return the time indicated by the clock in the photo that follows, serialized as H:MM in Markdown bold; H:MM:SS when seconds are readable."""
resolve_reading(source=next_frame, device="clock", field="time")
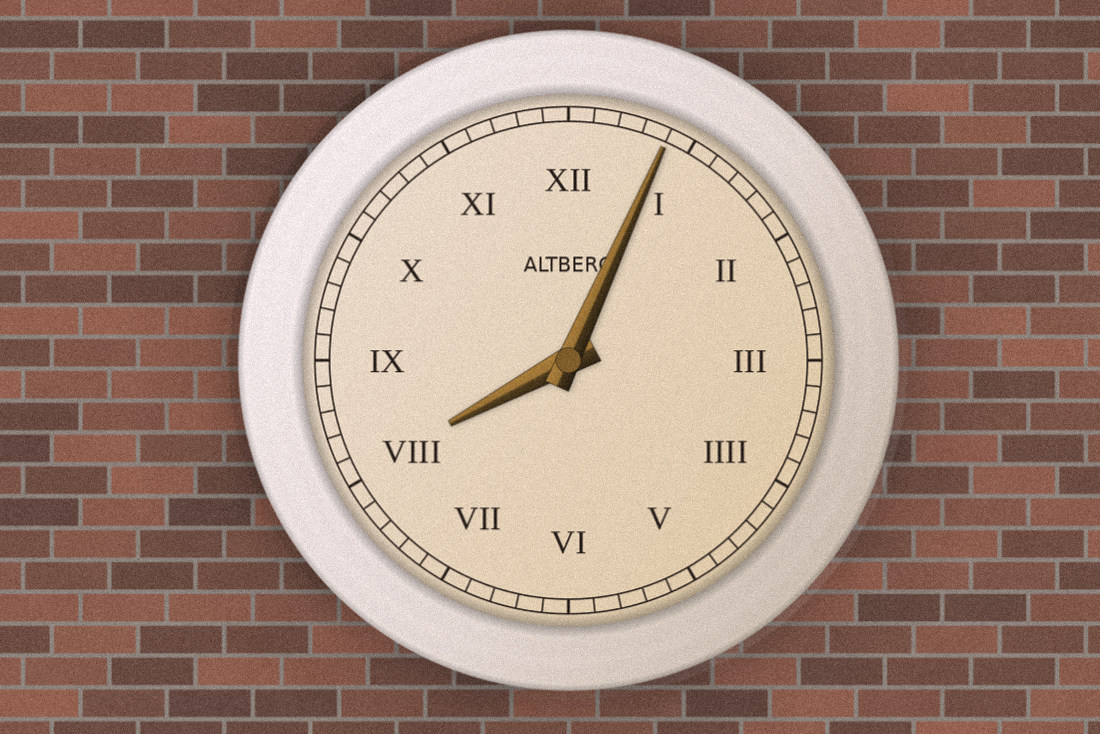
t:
**8:04**
